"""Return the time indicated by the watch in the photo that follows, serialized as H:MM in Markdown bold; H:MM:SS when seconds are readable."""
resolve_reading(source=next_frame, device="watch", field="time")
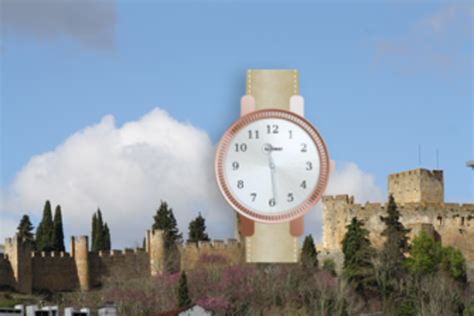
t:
**11:29**
